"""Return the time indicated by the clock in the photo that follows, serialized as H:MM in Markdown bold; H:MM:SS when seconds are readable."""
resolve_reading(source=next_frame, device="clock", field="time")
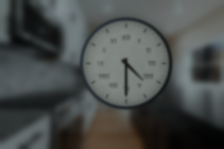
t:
**4:30**
